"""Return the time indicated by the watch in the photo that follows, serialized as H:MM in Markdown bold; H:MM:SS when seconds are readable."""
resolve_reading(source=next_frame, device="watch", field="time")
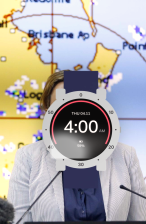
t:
**4:00**
